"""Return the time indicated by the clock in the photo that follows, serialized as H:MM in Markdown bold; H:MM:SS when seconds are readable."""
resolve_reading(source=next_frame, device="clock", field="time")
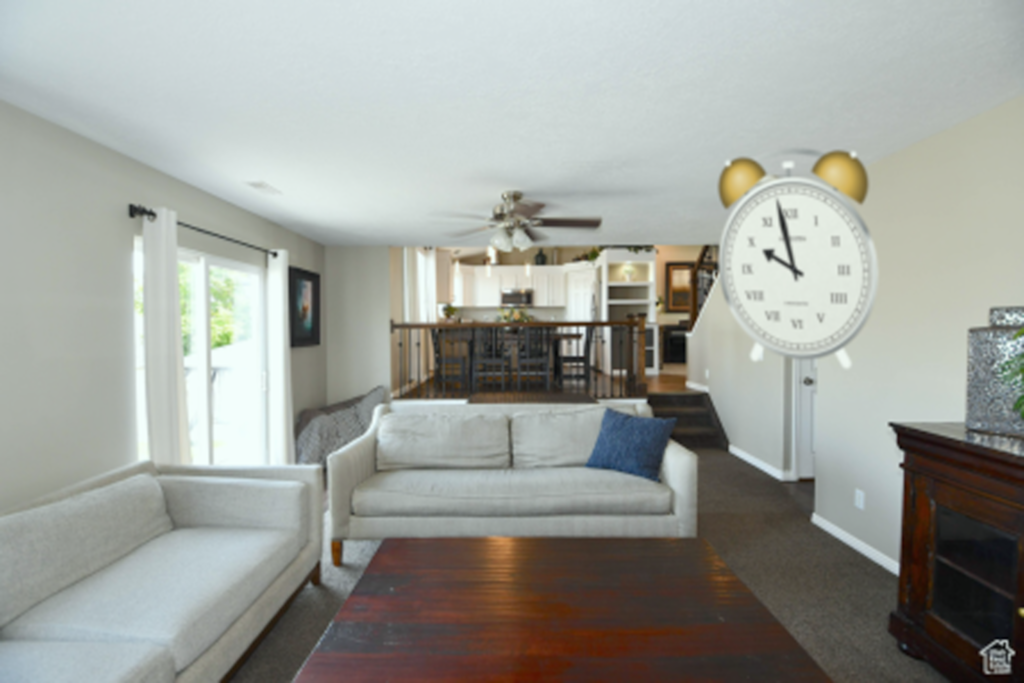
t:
**9:58**
